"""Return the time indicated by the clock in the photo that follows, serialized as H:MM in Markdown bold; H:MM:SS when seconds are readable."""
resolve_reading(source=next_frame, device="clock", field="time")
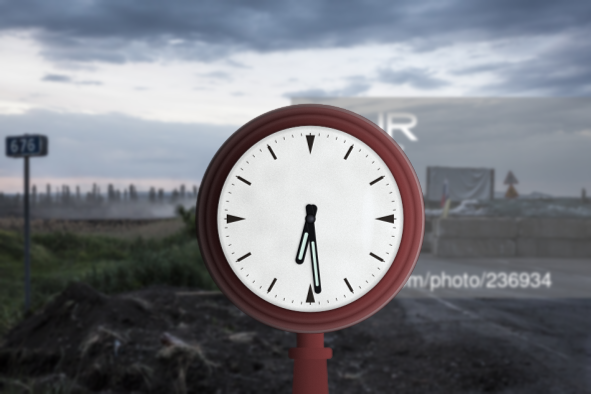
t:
**6:29**
